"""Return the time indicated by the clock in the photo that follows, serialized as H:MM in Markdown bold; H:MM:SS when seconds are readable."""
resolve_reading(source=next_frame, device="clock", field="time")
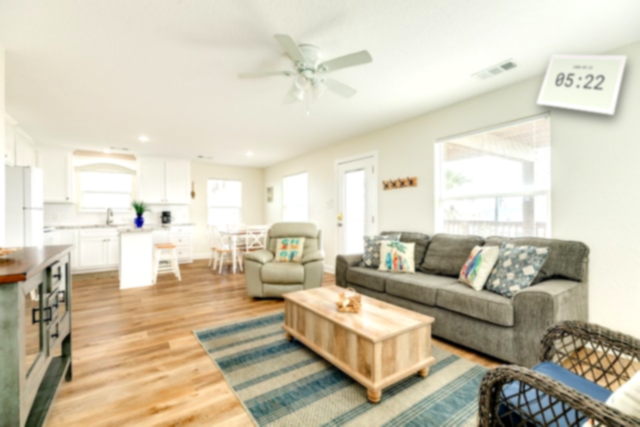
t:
**5:22**
